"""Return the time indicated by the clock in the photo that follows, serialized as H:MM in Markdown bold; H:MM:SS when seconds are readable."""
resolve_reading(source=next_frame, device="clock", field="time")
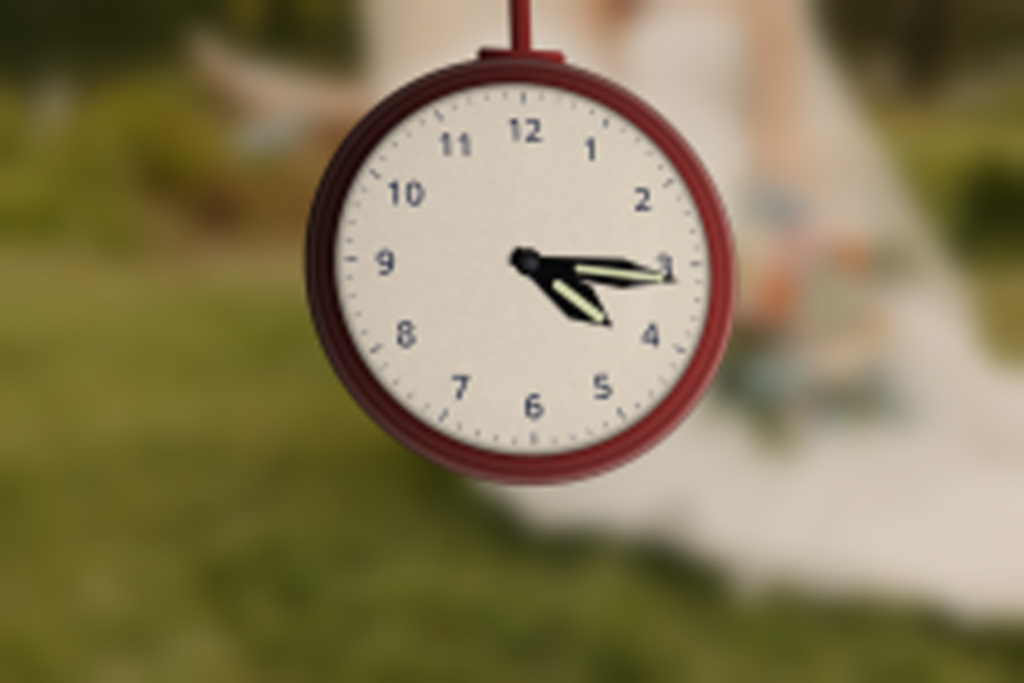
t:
**4:16**
